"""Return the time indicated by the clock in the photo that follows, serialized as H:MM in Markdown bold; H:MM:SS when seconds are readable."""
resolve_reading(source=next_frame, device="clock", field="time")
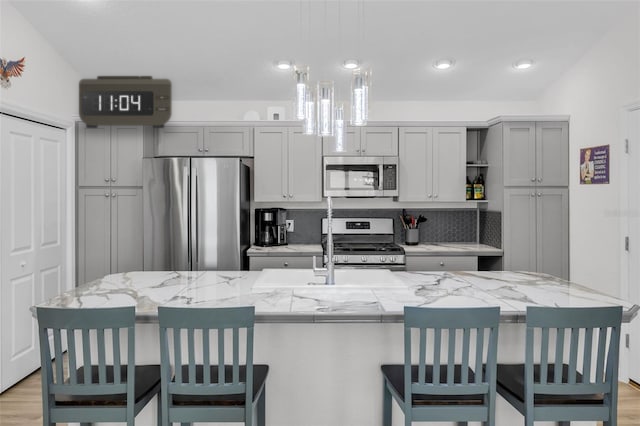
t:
**11:04**
